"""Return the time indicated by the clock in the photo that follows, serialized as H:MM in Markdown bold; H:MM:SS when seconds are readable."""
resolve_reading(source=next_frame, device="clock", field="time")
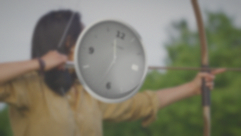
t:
**11:33**
